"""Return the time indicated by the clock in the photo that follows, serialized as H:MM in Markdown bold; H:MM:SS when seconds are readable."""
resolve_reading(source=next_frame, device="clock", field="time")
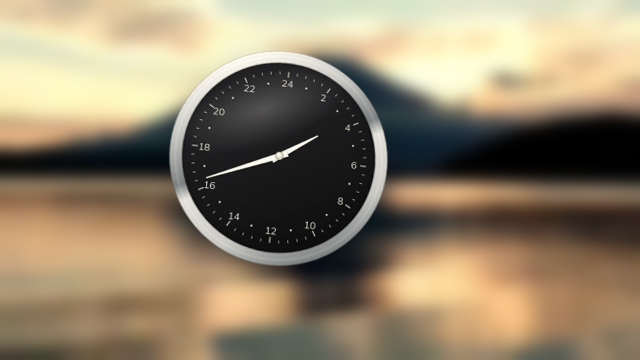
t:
**3:41**
